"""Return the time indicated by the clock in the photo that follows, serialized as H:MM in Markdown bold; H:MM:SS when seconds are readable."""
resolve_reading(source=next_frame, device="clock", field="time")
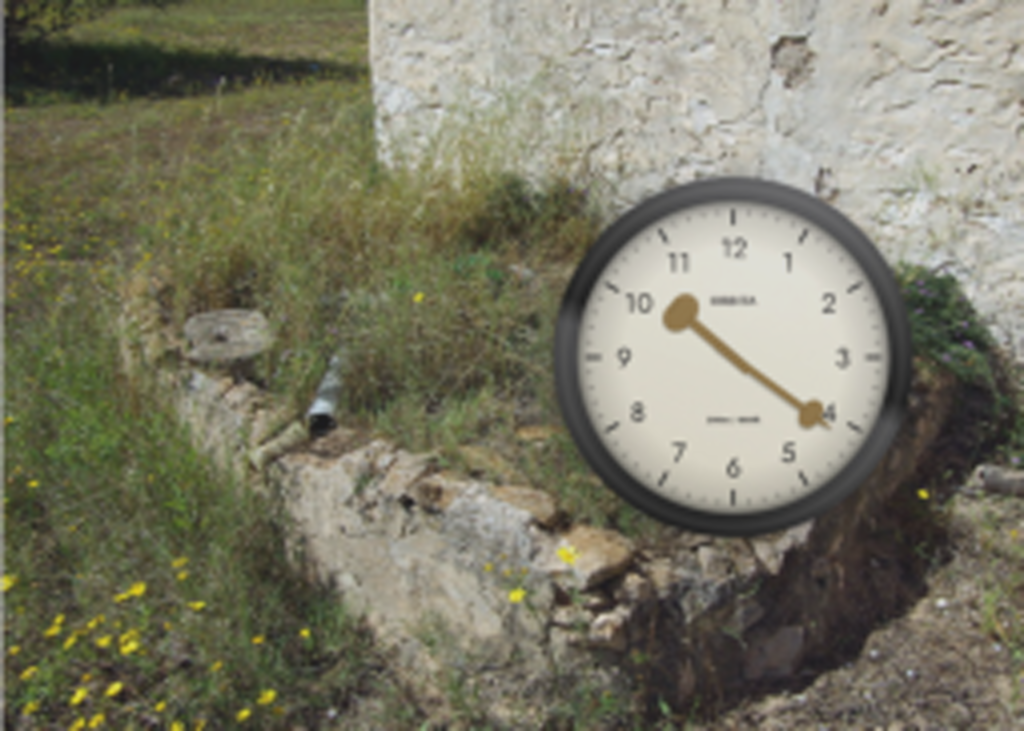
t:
**10:21**
